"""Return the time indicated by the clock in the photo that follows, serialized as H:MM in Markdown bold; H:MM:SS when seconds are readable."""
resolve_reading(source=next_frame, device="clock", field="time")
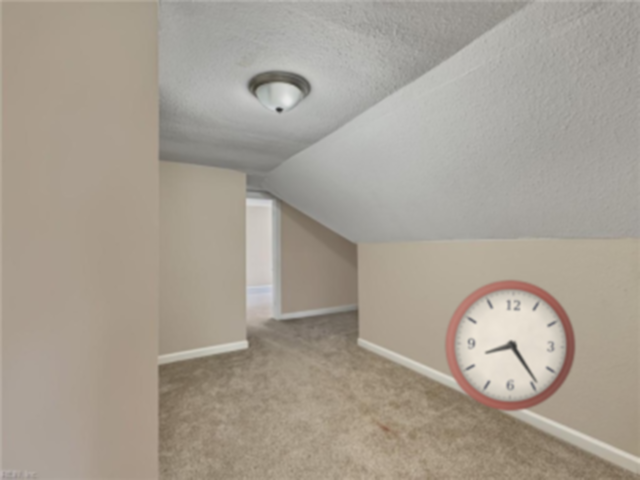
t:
**8:24**
